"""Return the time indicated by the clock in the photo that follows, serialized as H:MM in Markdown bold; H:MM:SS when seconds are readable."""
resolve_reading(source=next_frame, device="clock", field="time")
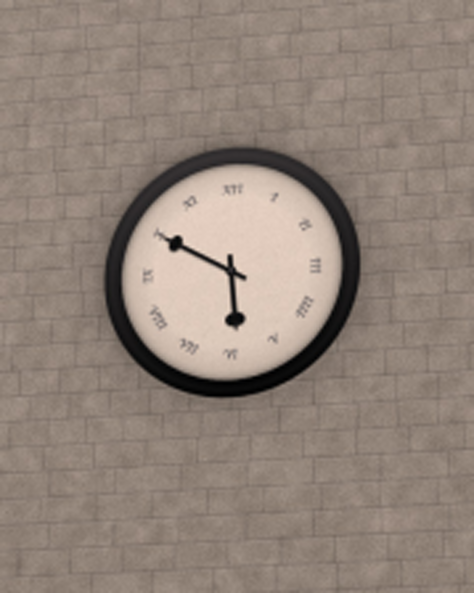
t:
**5:50**
